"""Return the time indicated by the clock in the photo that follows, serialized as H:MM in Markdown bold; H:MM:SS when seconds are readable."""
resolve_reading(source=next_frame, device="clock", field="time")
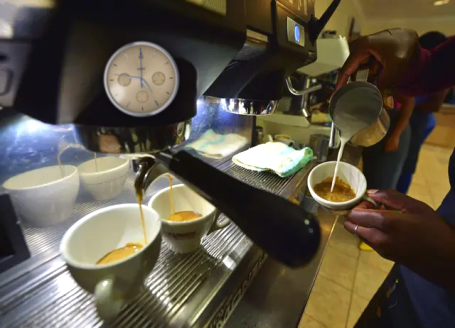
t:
**4:47**
